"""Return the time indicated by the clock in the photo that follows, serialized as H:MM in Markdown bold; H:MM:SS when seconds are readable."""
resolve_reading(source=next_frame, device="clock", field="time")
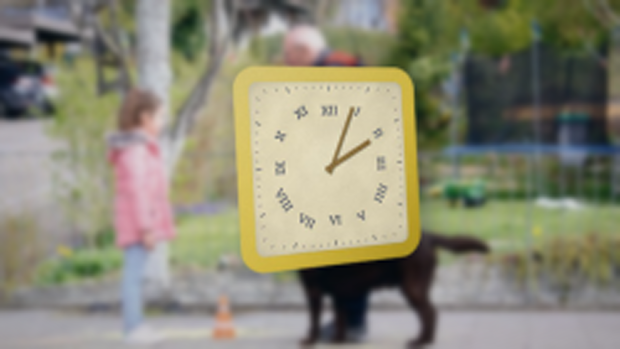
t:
**2:04**
